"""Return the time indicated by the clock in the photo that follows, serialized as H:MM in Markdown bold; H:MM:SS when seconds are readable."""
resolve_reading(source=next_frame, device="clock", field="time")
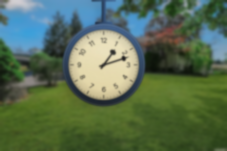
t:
**1:12**
